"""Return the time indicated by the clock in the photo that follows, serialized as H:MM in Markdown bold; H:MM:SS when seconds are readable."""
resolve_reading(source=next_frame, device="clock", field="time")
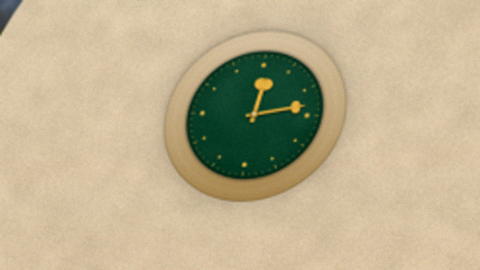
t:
**12:13**
